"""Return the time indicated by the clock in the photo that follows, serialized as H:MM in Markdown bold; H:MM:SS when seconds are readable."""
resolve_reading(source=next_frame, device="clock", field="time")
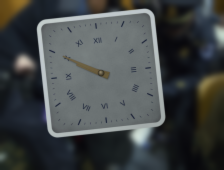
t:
**9:50**
